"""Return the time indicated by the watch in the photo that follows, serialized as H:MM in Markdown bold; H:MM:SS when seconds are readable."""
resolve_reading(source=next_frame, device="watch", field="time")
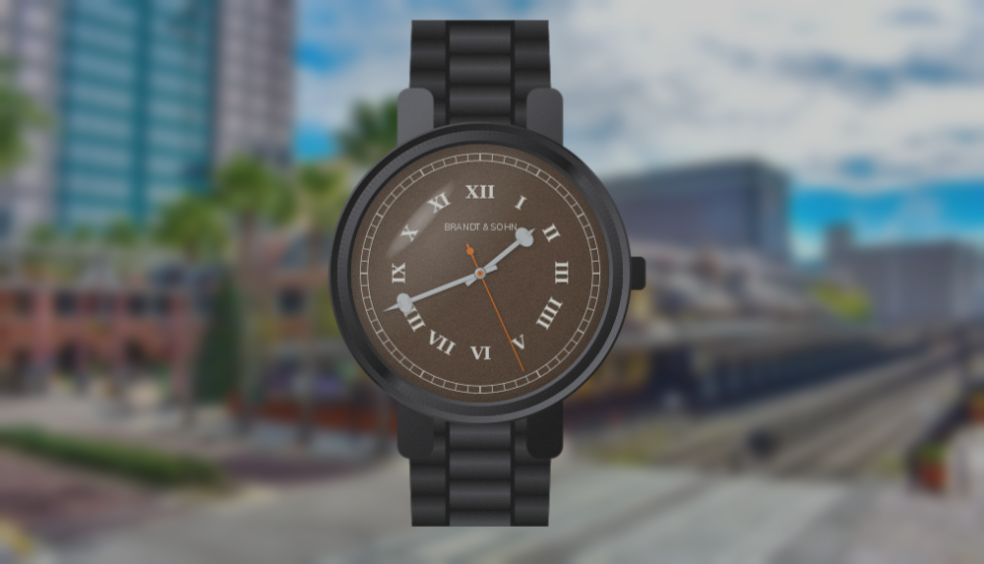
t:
**1:41:26**
